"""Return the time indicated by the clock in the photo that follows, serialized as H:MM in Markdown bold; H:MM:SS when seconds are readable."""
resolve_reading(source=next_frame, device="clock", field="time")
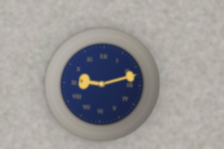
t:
**9:12**
